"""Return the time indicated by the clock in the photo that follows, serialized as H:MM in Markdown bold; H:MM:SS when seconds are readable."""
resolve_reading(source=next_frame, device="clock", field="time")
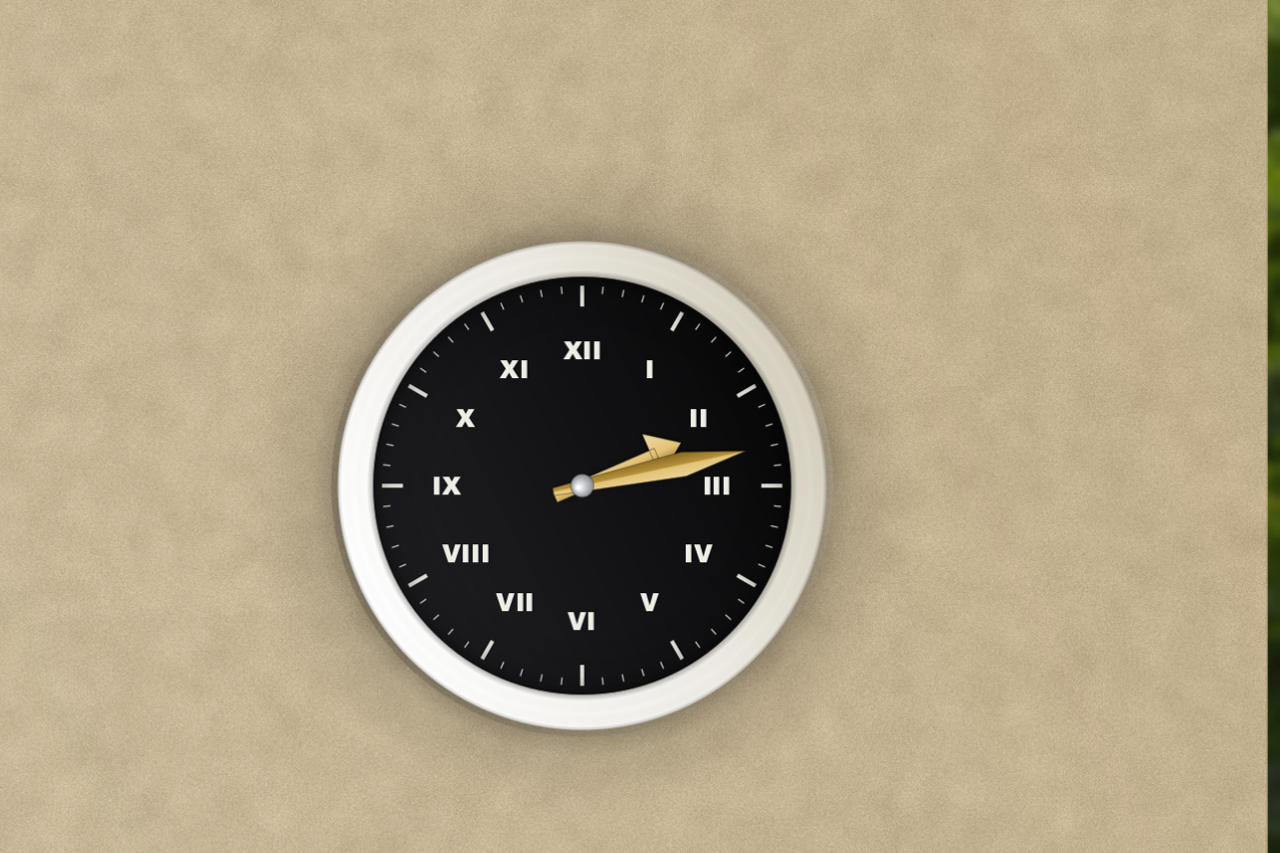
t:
**2:13**
